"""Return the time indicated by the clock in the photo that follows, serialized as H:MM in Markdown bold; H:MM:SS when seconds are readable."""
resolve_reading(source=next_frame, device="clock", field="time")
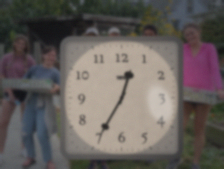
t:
**12:35**
